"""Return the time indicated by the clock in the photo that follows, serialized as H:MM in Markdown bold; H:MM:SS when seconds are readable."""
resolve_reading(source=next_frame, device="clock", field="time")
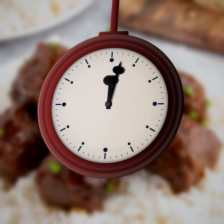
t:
**12:02**
